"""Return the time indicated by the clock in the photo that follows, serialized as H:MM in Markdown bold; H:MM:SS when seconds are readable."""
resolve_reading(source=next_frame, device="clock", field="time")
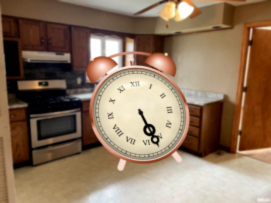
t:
**5:27**
